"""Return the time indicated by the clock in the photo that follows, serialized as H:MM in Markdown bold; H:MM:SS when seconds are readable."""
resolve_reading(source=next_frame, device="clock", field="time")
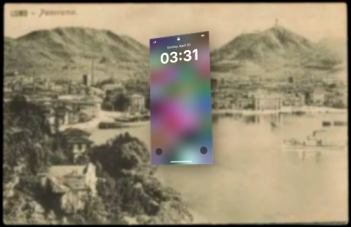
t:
**3:31**
